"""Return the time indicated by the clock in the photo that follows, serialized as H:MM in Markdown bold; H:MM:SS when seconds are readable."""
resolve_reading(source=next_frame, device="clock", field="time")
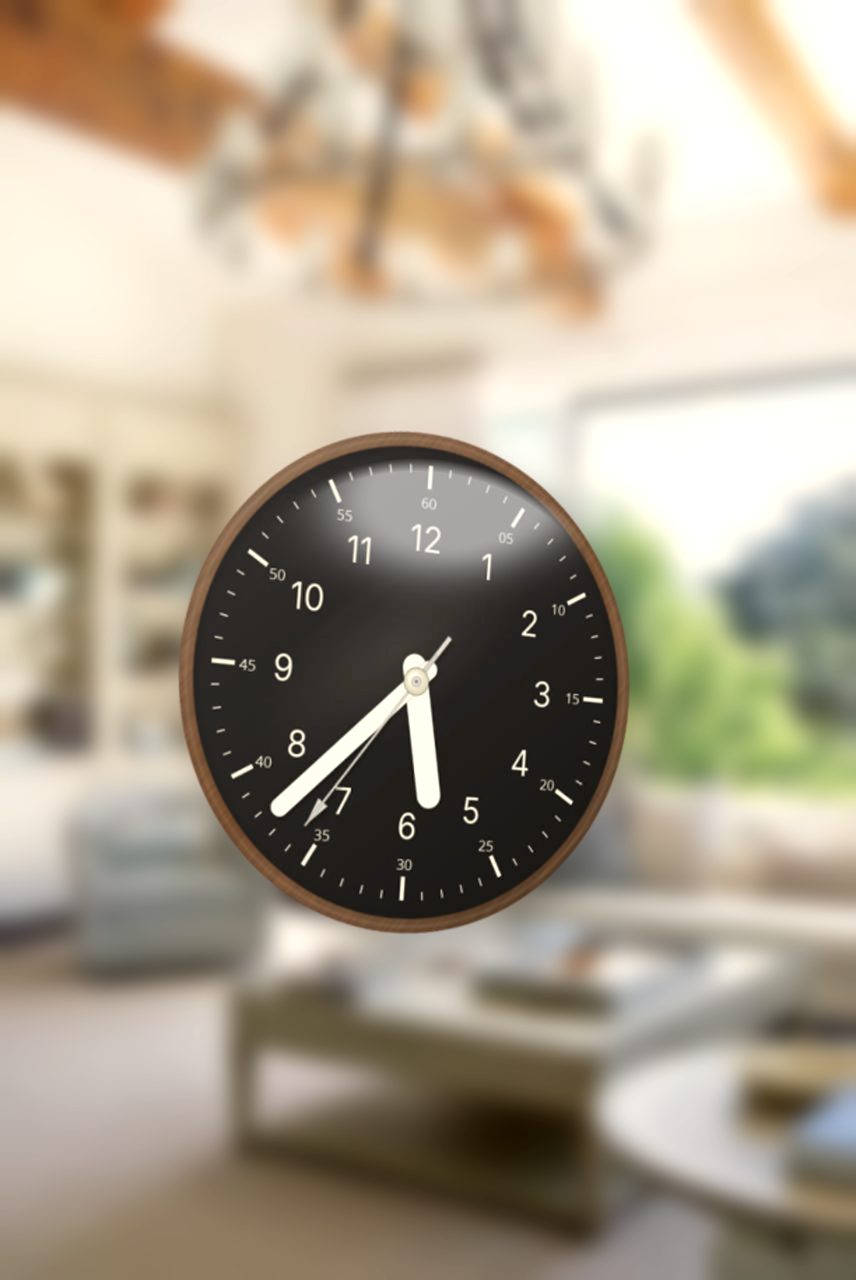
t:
**5:37:36**
